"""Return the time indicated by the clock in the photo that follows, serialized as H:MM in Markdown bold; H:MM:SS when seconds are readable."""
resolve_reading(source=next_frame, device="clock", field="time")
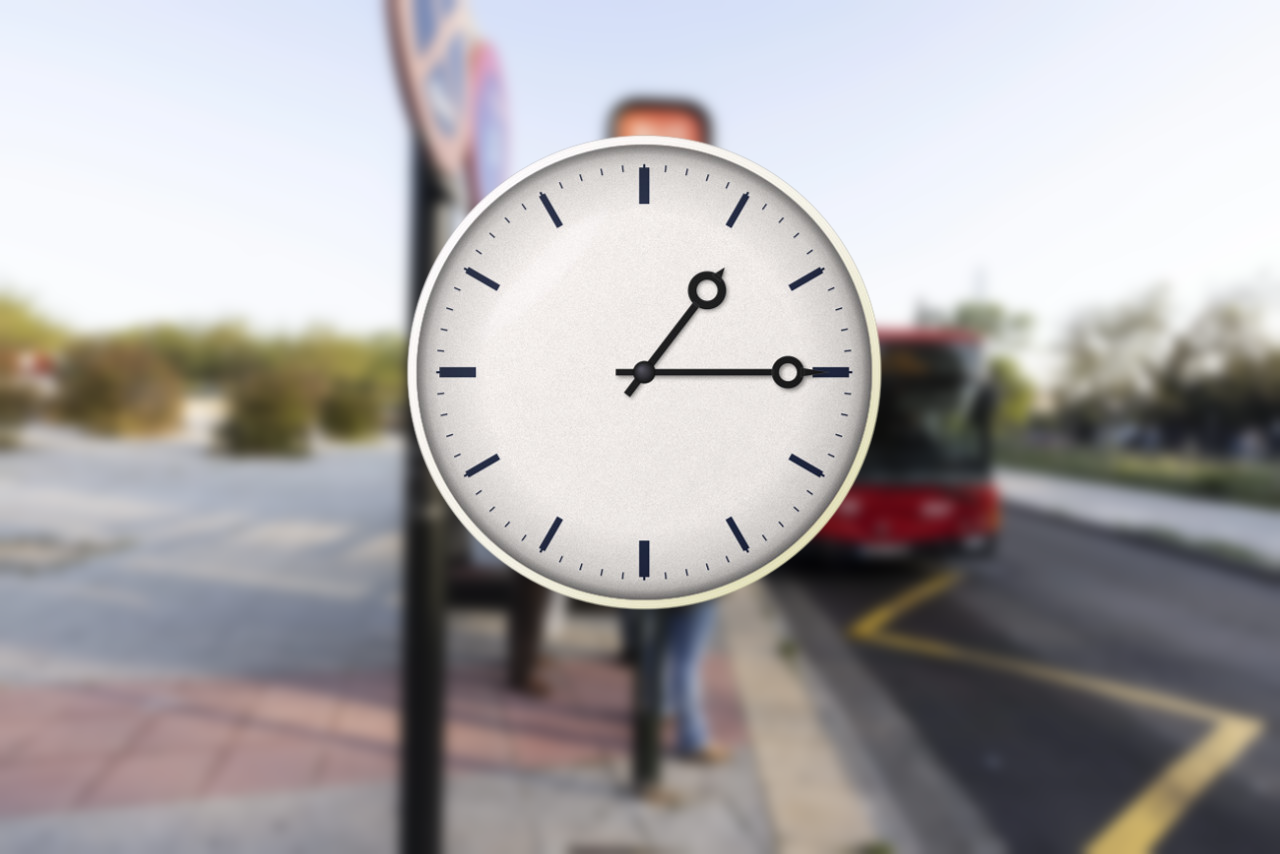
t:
**1:15**
